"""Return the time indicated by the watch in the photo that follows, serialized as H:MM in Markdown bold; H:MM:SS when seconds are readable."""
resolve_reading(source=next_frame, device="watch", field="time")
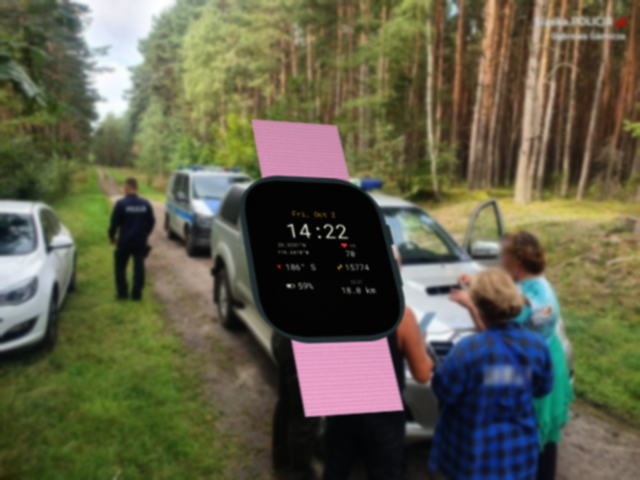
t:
**14:22**
